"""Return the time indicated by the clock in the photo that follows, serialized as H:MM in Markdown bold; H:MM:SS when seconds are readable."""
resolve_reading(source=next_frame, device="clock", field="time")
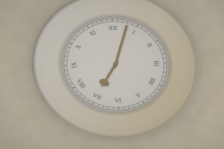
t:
**7:03**
